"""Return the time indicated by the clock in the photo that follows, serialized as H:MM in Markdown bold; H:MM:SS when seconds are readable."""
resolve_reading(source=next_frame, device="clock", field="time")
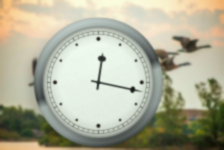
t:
**12:17**
